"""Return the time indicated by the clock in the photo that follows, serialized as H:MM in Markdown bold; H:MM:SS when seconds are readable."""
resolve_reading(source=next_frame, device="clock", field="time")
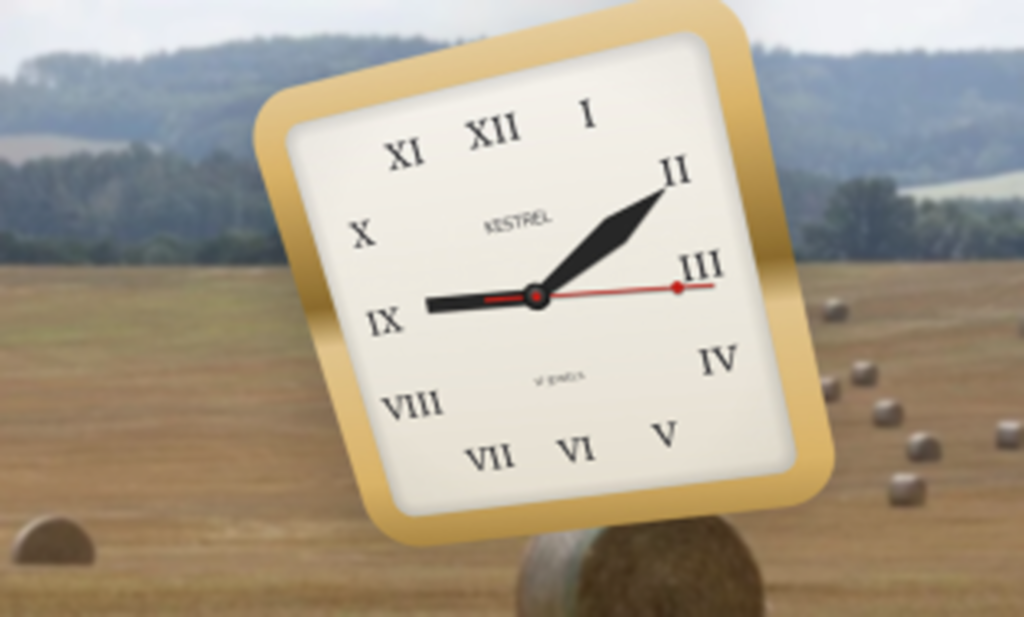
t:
**9:10:16**
